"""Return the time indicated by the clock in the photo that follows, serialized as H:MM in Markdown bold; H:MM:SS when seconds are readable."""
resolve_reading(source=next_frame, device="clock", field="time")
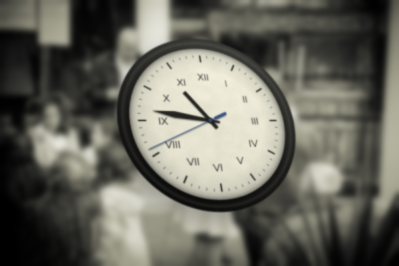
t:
**10:46:41**
